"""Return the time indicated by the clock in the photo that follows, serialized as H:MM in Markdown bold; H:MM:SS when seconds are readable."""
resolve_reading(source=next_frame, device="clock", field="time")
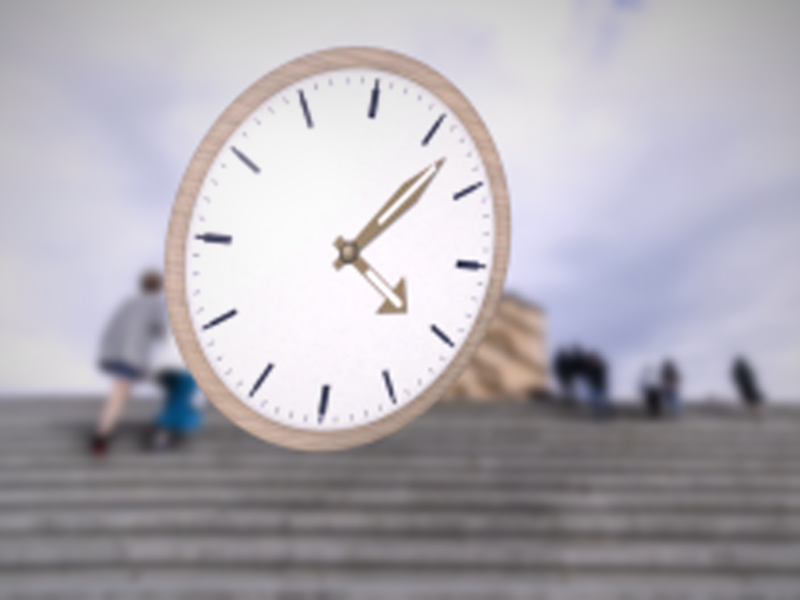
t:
**4:07**
